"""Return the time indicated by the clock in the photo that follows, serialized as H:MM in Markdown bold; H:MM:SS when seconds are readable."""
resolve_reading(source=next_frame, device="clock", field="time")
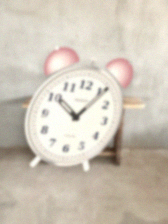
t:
**10:06**
